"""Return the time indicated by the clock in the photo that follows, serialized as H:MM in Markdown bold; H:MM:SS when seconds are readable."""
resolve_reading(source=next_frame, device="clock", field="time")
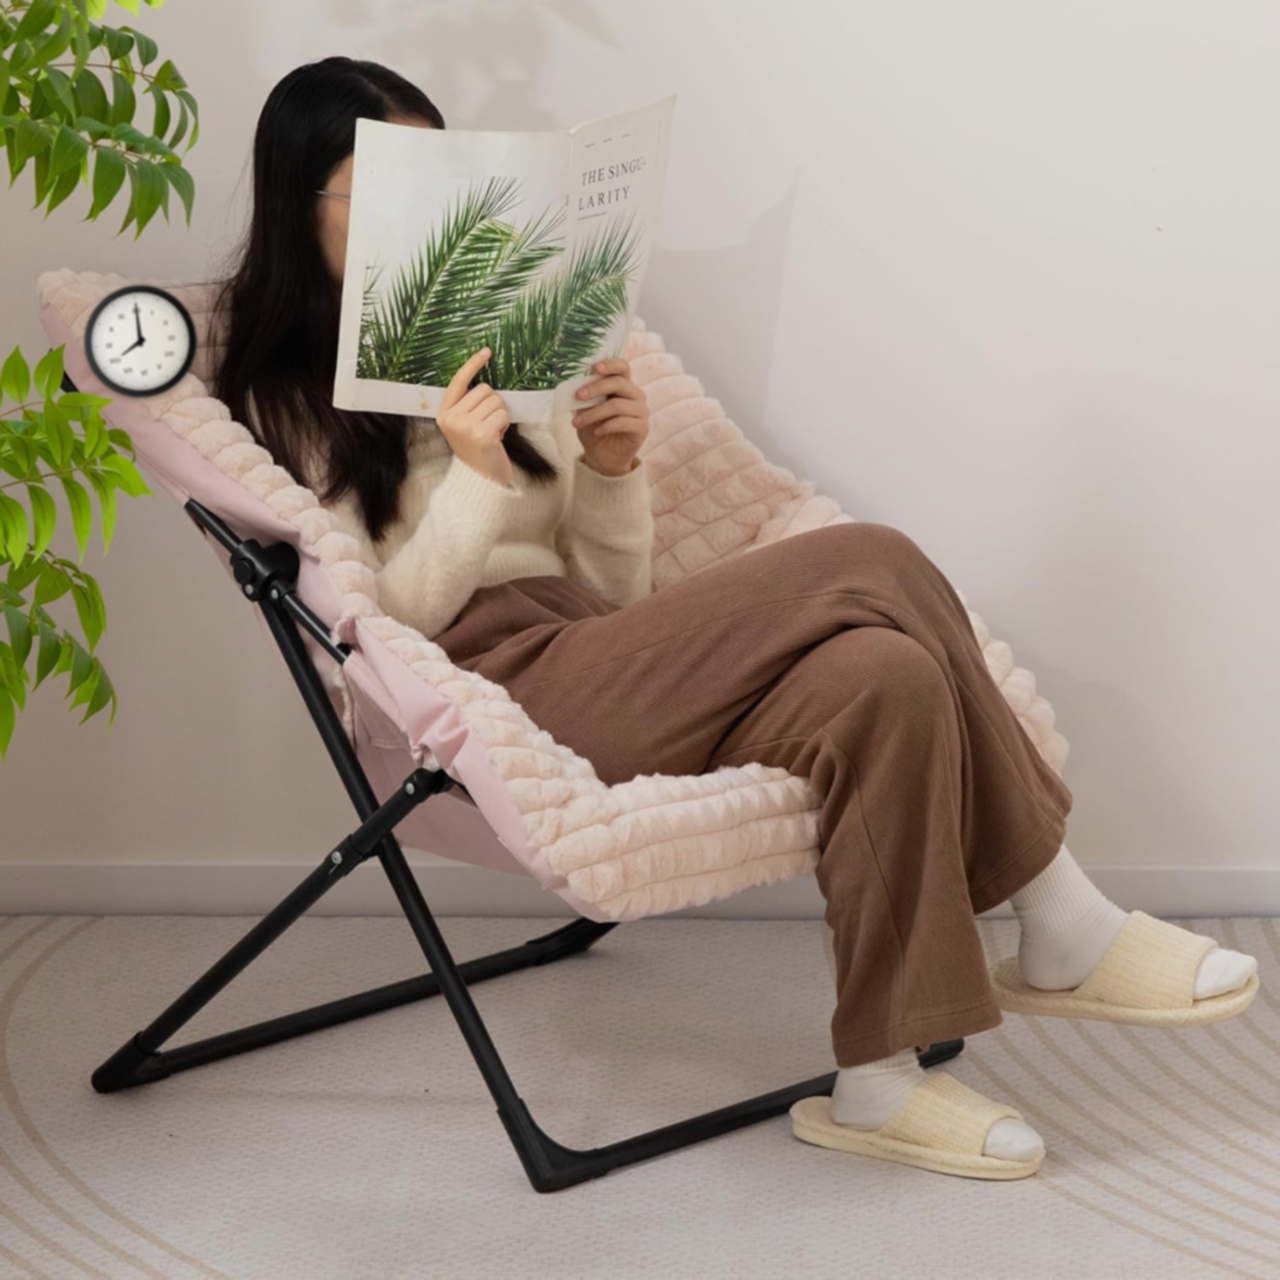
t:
**8:00**
